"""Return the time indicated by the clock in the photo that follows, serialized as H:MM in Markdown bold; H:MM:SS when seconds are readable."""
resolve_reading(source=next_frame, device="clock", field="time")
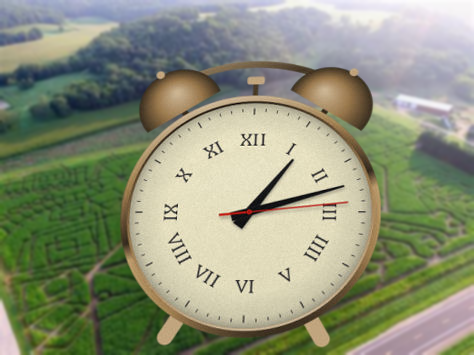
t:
**1:12:14**
